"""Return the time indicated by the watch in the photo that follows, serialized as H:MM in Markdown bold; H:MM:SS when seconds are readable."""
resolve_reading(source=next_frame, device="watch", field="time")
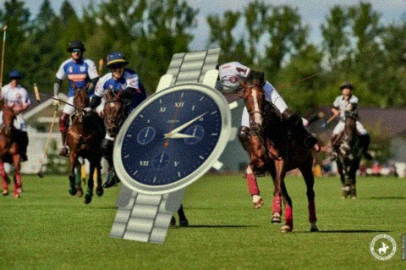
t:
**3:09**
